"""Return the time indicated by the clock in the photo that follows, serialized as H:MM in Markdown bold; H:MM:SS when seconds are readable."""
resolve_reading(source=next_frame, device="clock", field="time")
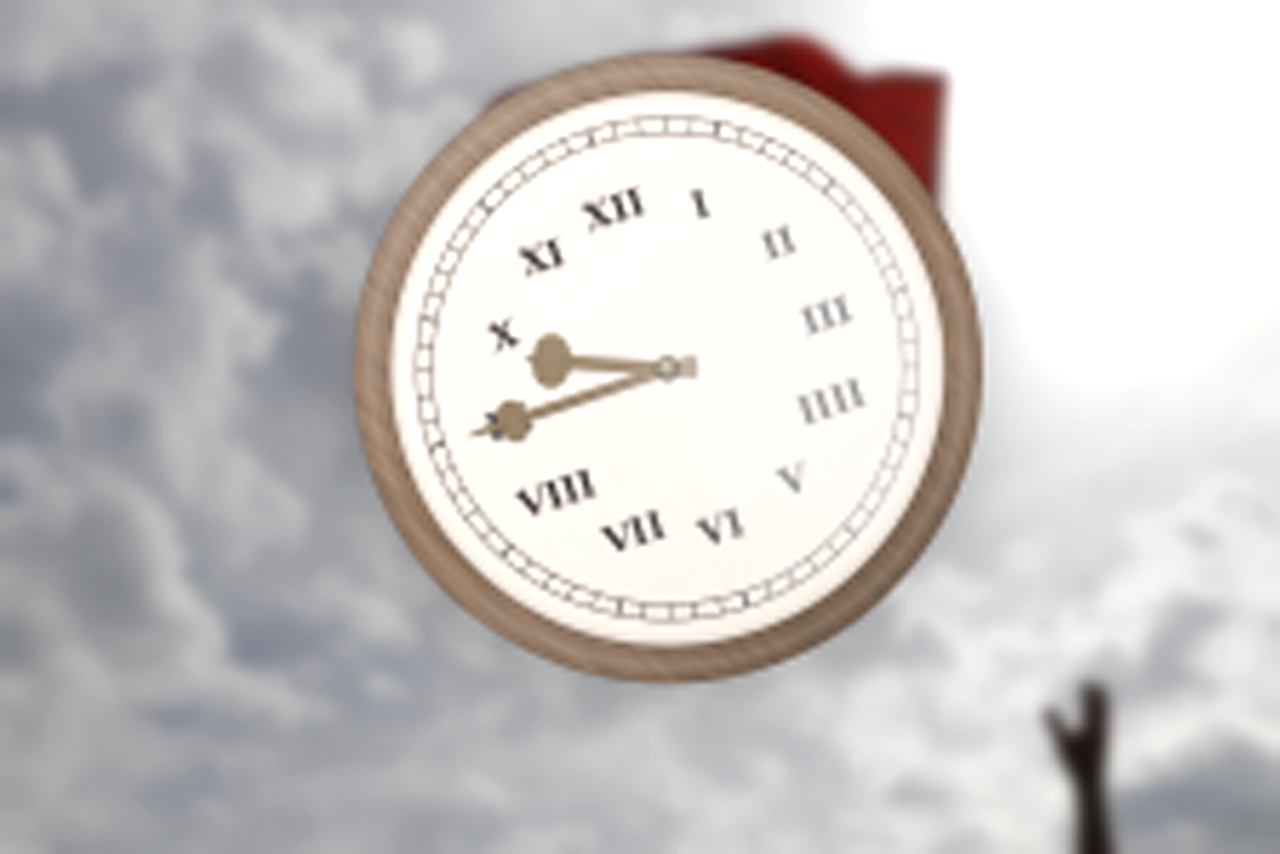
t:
**9:45**
